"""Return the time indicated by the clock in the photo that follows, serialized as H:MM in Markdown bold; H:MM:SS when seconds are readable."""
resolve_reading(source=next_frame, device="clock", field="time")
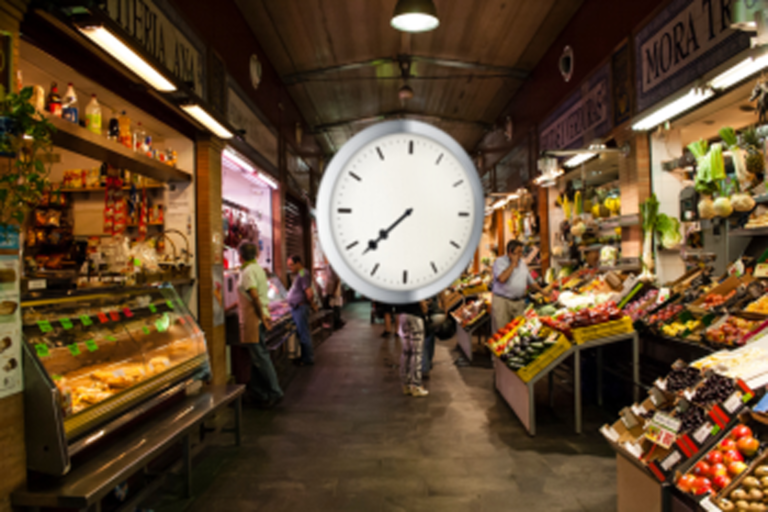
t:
**7:38**
